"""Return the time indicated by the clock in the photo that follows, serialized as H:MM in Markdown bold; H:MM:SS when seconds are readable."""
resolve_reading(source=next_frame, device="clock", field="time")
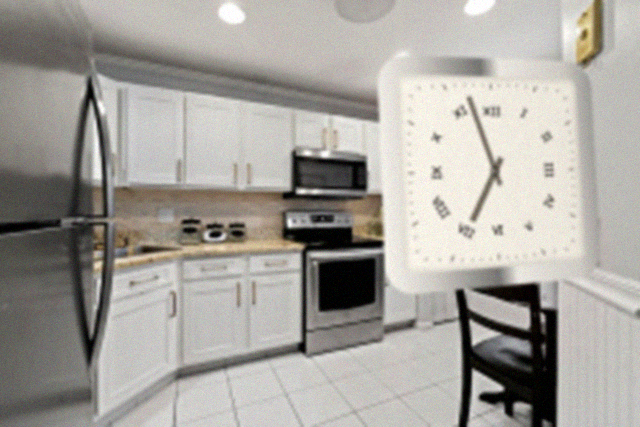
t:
**6:57**
